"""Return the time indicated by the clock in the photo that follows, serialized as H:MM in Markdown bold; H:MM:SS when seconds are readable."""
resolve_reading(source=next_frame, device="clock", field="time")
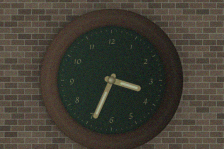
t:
**3:34**
